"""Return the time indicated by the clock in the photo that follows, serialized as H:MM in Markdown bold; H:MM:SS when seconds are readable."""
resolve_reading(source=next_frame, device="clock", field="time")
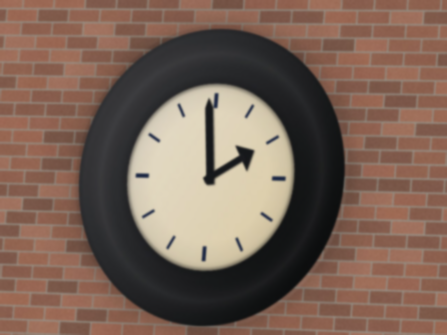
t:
**1:59**
